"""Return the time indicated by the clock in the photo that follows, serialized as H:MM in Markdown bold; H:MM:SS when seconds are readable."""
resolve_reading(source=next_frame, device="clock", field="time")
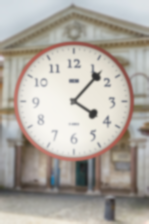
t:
**4:07**
